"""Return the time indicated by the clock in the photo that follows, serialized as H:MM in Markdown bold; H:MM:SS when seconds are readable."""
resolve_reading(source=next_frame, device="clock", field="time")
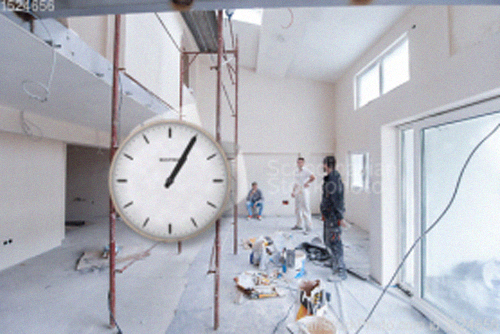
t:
**1:05**
